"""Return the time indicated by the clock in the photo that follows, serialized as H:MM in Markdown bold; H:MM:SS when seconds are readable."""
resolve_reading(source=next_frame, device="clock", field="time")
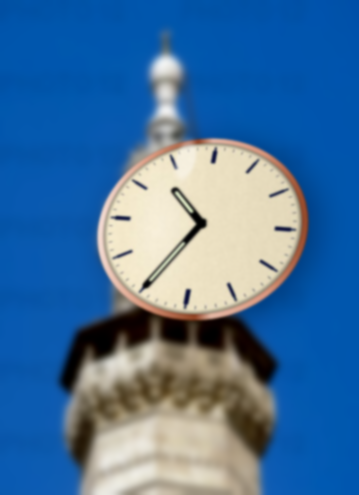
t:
**10:35**
